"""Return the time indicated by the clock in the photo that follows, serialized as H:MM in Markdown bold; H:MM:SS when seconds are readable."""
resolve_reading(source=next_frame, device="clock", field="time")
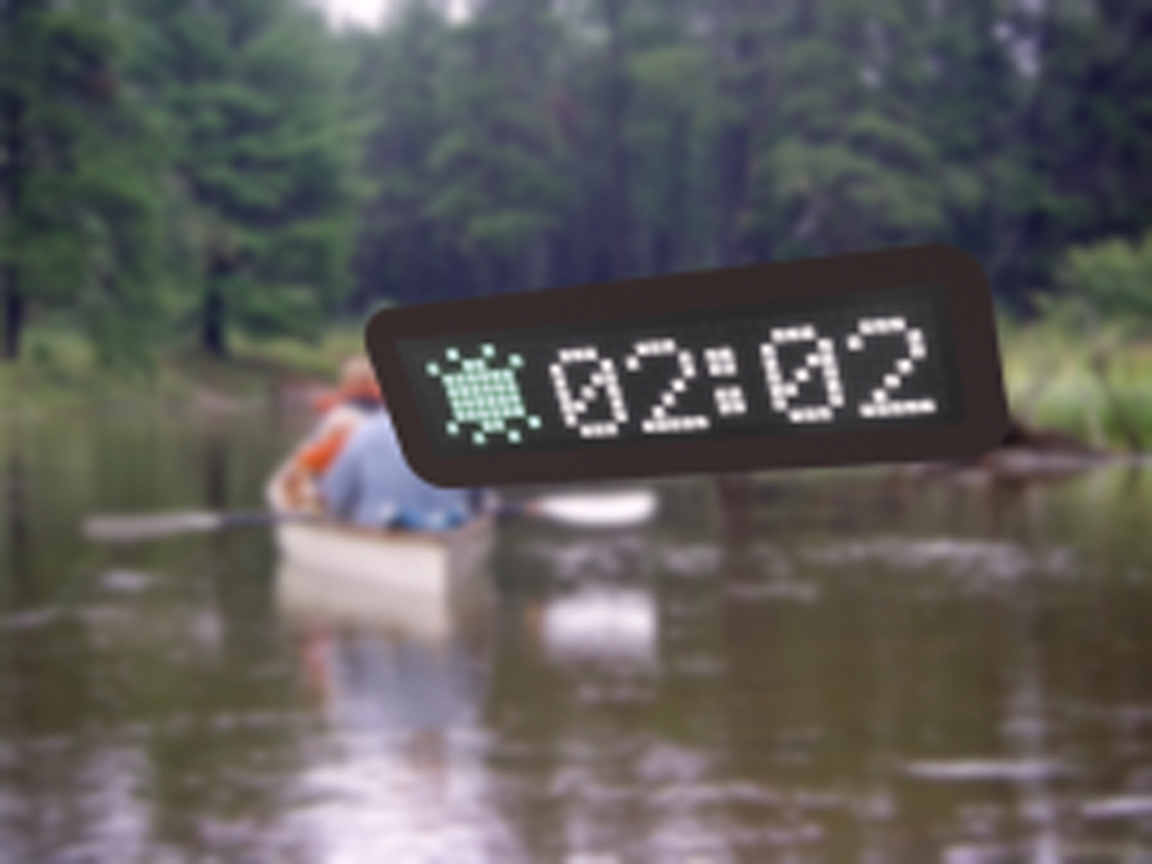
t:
**2:02**
